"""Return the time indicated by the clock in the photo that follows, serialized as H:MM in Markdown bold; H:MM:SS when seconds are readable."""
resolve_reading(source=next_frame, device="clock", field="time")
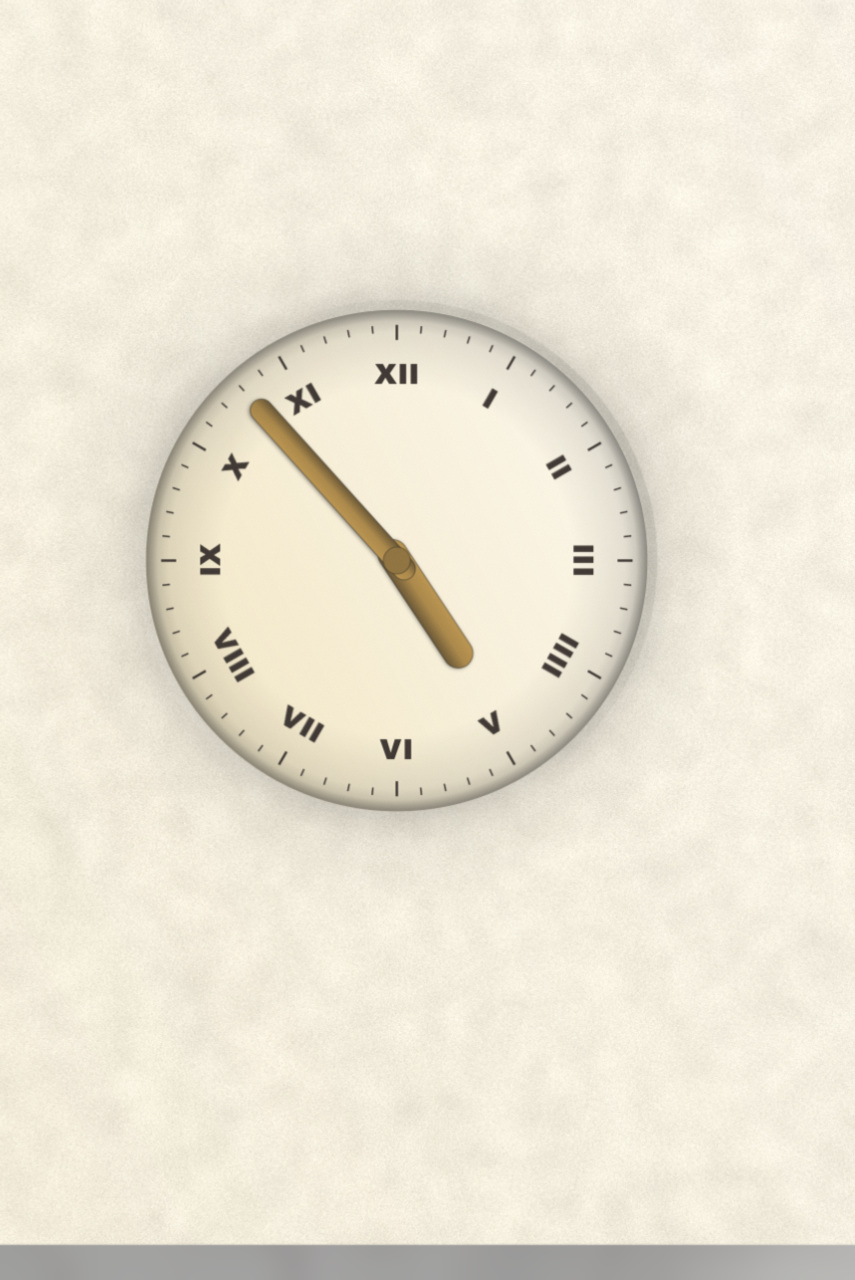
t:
**4:53**
